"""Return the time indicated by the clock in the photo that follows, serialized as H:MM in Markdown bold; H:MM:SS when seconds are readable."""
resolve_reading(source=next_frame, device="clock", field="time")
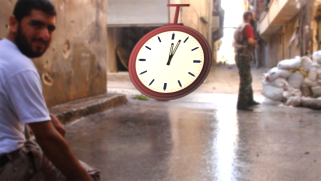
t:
**12:03**
